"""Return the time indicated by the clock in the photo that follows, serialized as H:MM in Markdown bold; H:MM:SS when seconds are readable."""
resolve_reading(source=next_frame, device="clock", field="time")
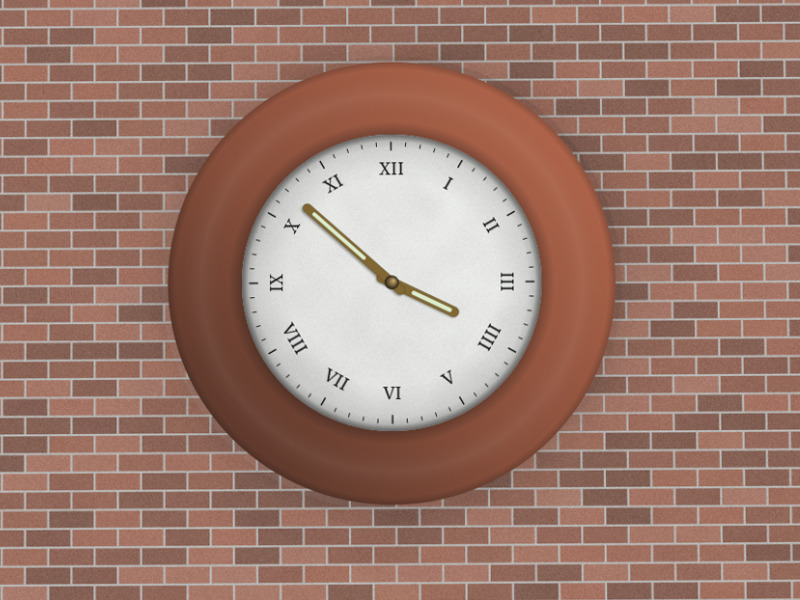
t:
**3:52**
